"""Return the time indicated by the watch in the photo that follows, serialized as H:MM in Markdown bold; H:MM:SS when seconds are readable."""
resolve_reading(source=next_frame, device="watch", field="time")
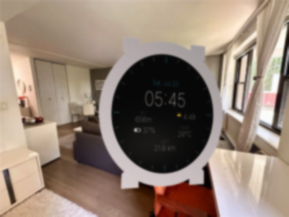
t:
**5:45**
